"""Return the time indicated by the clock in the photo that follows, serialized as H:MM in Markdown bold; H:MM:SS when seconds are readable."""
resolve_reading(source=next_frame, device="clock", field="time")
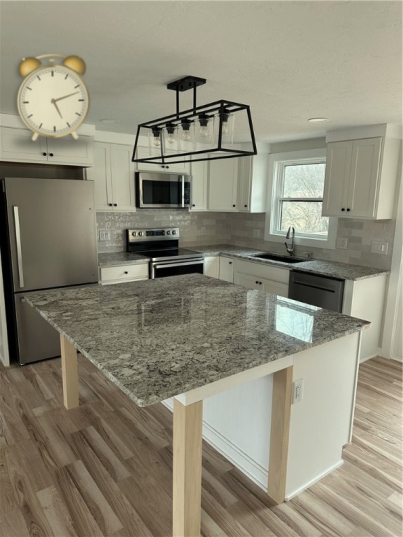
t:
**5:12**
